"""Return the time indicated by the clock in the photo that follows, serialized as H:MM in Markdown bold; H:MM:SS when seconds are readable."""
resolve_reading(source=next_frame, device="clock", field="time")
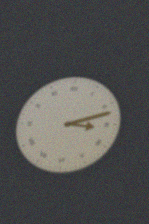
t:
**3:12**
